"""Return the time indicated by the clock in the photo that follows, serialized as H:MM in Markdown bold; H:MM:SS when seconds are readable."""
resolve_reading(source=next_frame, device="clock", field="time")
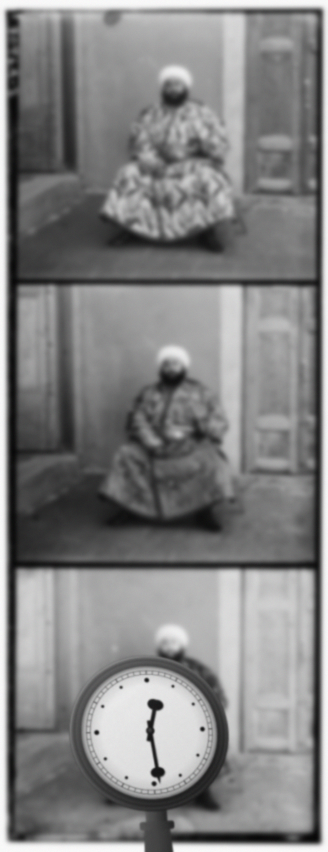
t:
**12:29**
